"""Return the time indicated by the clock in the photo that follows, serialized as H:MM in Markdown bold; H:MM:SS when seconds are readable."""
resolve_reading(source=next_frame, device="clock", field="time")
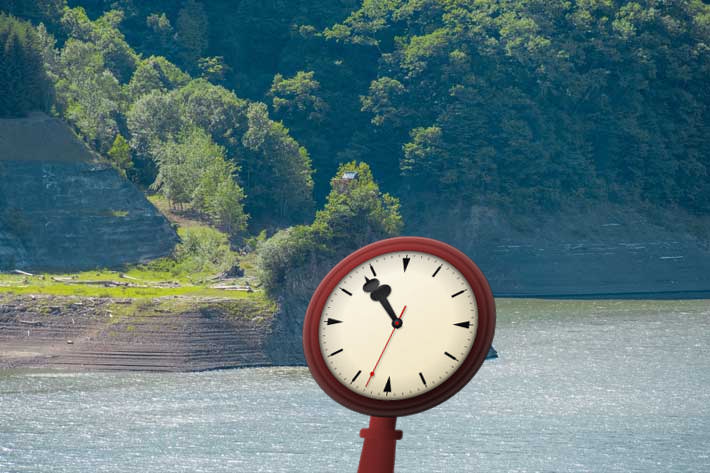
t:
**10:53:33**
